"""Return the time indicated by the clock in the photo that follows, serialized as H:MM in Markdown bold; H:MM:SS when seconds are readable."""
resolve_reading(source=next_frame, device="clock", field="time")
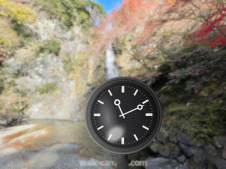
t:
**11:11**
